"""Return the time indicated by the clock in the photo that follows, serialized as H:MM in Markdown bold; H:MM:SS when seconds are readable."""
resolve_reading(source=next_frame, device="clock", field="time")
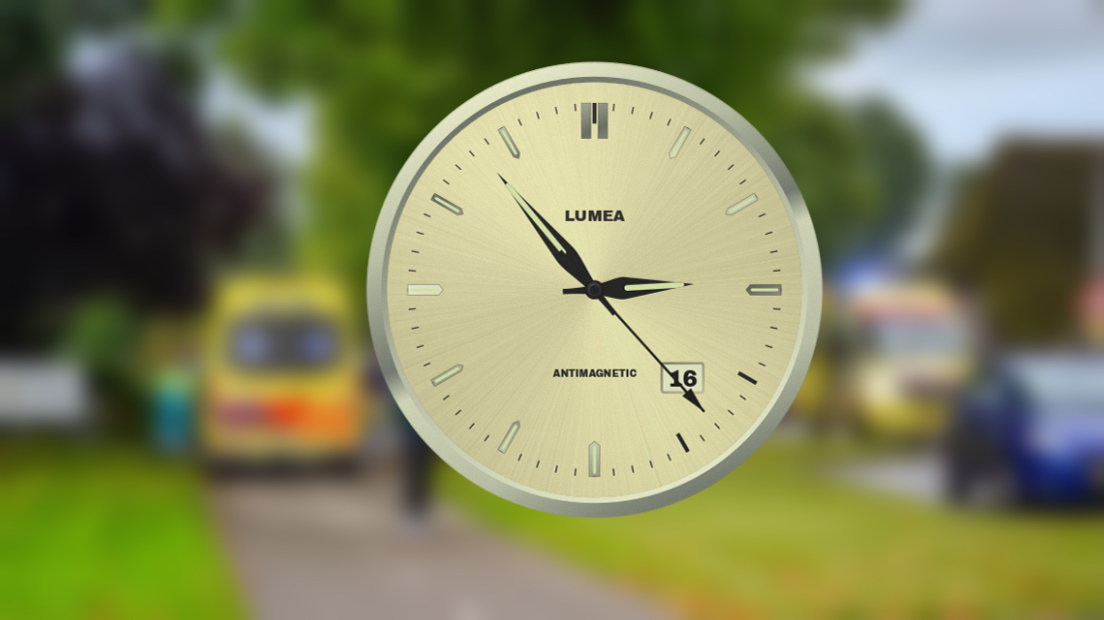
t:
**2:53:23**
